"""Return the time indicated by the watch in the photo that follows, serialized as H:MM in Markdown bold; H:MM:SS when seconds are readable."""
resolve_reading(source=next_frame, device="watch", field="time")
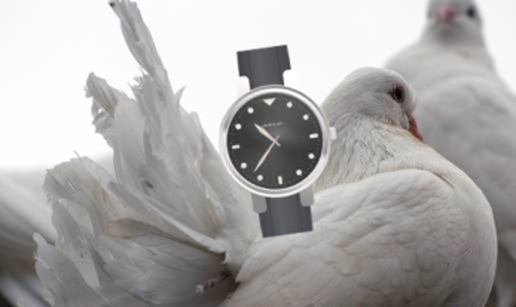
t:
**10:37**
